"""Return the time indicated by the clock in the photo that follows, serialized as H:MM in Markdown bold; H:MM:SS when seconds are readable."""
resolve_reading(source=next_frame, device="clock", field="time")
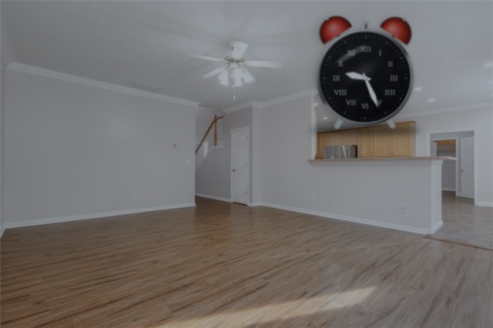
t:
**9:26**
